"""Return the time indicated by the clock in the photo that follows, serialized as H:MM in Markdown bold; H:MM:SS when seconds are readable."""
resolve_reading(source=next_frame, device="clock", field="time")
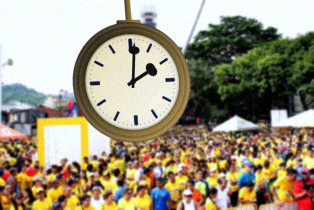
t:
**2:01**
